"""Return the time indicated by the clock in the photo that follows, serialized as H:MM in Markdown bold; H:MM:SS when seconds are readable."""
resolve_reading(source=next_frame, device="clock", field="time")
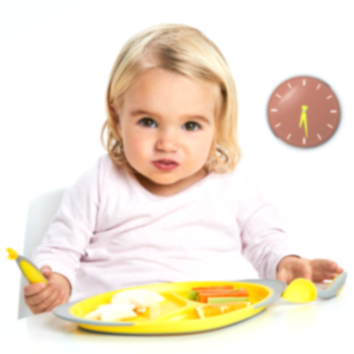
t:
**6:29**
